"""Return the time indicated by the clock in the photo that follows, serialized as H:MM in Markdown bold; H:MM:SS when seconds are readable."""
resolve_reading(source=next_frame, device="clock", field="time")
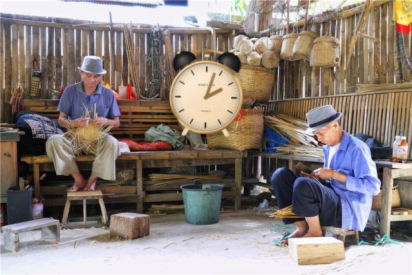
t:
**2:03**
